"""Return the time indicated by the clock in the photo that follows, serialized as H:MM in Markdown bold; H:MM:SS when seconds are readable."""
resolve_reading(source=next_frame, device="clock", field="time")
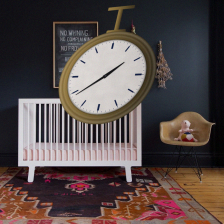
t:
**1:39**
